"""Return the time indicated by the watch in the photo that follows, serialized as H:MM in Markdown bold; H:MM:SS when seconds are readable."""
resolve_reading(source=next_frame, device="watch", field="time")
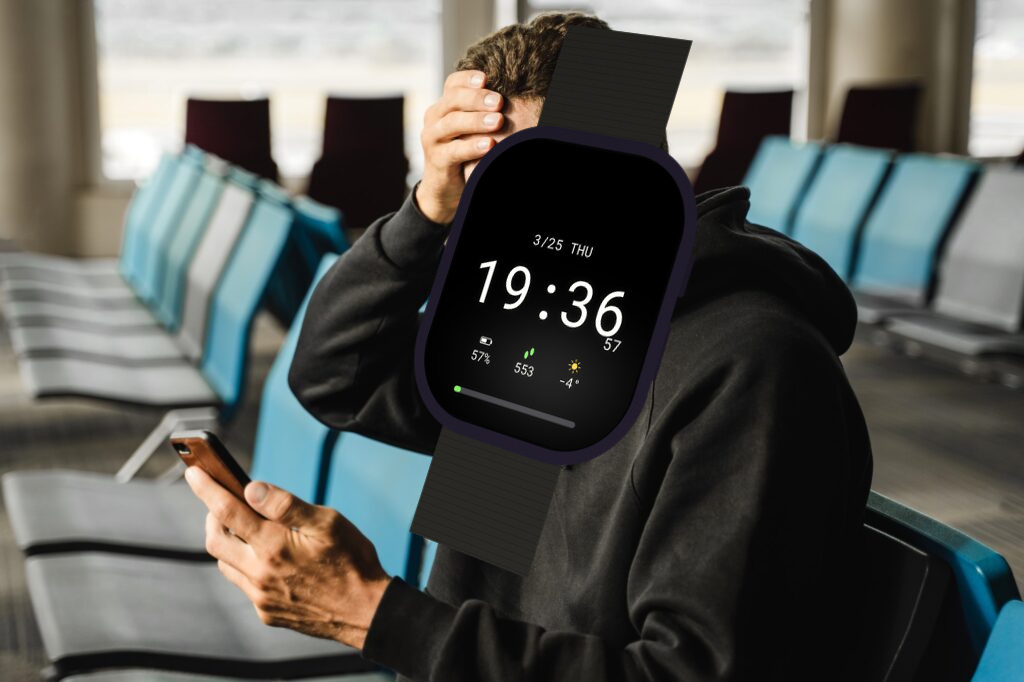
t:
**19:36:57**
